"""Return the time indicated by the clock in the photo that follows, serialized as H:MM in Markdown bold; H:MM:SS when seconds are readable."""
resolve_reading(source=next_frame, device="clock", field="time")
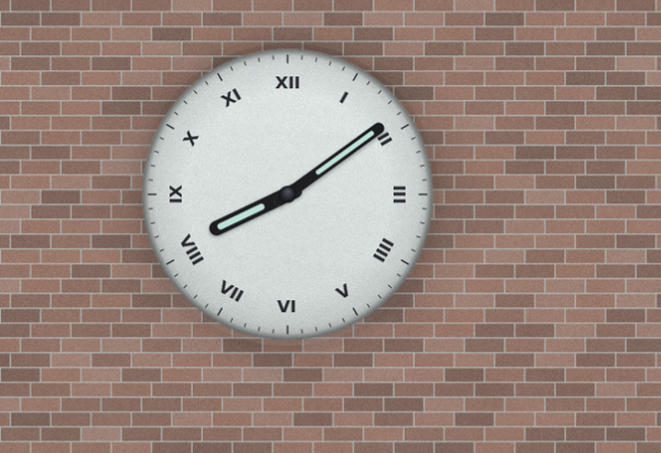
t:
**8:09**
